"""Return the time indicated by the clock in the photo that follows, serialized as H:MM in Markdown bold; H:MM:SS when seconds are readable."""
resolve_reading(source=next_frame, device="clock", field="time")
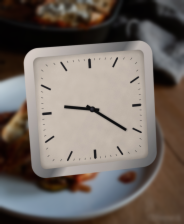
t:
**9:21**
